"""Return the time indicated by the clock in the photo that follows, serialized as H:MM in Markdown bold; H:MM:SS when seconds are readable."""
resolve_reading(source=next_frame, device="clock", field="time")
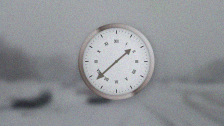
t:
**1:38**
